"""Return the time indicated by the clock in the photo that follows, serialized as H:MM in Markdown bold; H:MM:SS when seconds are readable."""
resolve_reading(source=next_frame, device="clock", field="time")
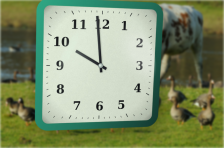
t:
**9:59**
